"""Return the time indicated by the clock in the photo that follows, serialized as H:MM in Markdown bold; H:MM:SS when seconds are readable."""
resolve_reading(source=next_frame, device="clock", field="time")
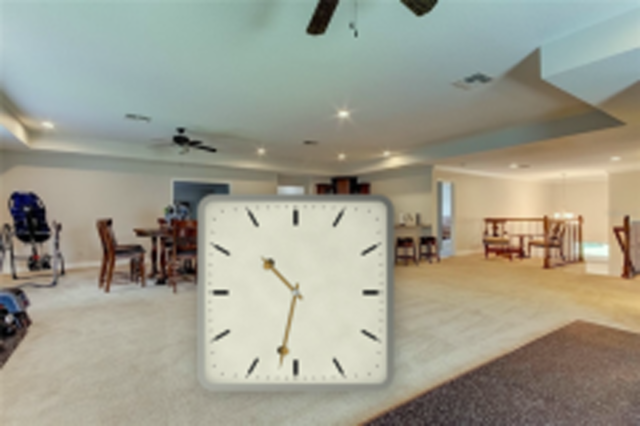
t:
**10:32**
